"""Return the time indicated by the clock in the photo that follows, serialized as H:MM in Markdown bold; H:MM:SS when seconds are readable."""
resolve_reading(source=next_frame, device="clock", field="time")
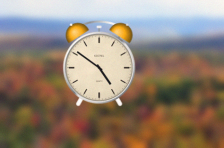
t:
**4:51**
